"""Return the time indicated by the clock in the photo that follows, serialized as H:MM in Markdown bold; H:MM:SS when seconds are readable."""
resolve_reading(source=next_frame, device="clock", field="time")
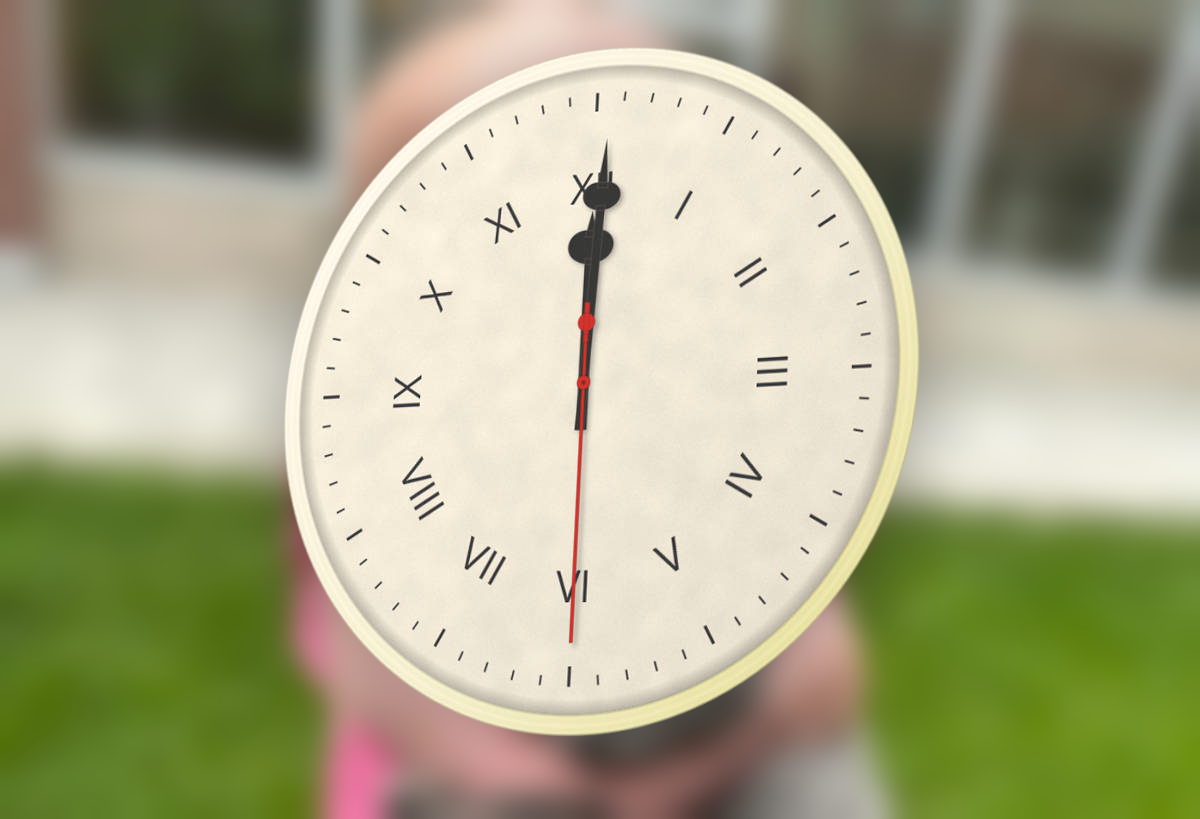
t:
**12:00:30**
